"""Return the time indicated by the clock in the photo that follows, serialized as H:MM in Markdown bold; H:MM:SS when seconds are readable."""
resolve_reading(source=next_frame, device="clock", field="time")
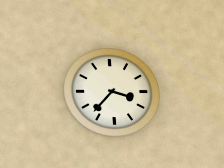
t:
**3:37**
